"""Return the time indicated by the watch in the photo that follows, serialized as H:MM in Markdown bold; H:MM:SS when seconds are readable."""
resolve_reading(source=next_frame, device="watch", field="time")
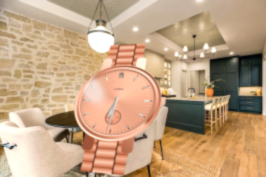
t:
**6:31**
